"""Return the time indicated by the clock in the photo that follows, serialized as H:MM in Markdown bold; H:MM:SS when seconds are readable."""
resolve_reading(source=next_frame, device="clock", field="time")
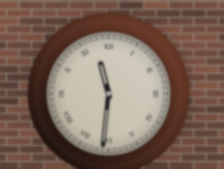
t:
**11:31**
